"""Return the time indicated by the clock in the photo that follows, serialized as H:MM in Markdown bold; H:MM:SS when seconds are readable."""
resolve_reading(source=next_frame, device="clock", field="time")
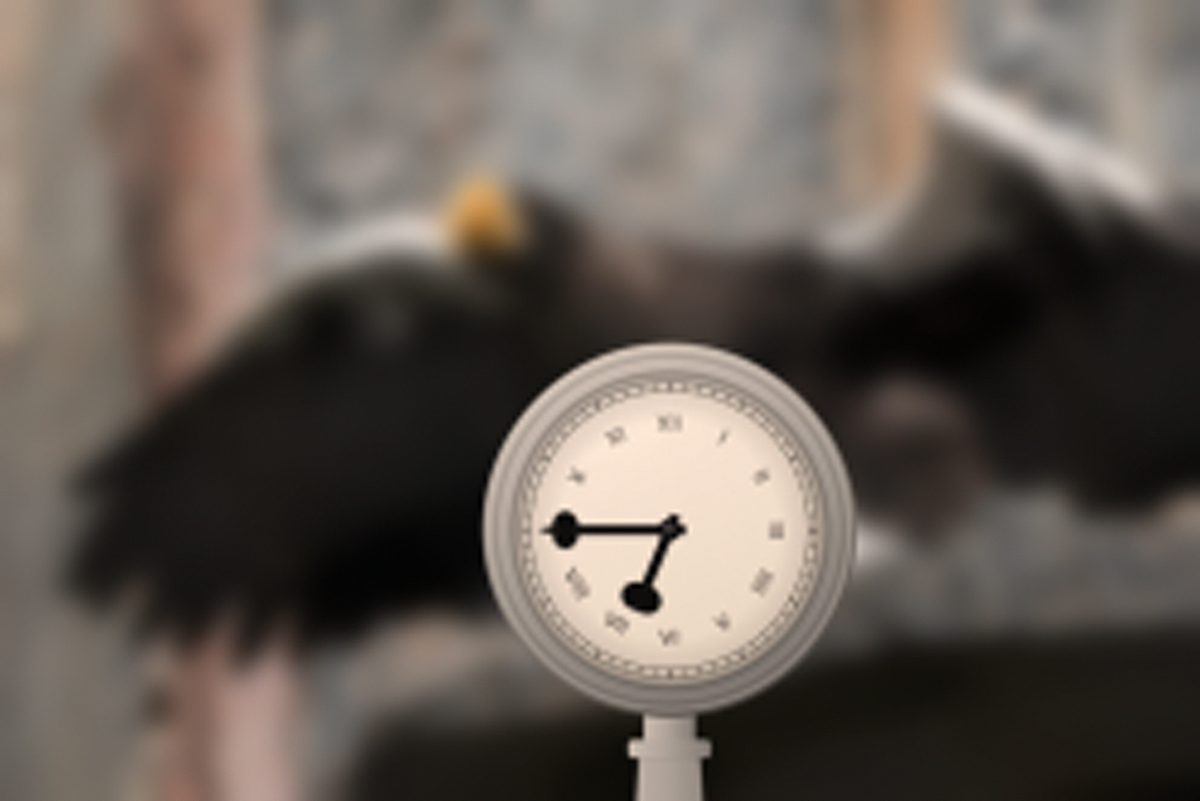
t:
**6:45**
